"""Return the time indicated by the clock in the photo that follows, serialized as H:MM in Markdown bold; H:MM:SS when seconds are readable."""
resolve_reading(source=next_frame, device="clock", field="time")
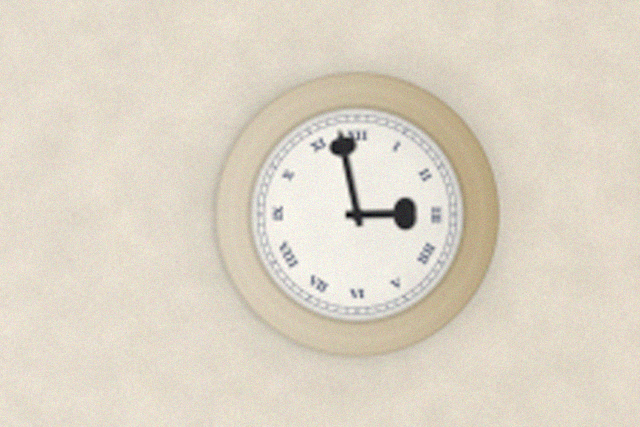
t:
**2:58**
